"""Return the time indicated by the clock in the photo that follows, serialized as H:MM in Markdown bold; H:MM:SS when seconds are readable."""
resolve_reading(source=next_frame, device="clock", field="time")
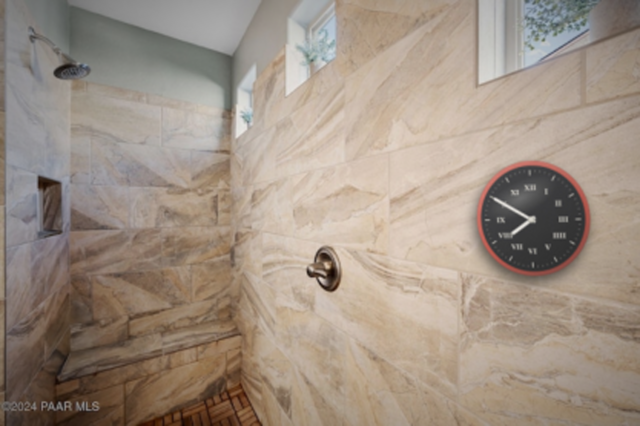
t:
**7:50**
